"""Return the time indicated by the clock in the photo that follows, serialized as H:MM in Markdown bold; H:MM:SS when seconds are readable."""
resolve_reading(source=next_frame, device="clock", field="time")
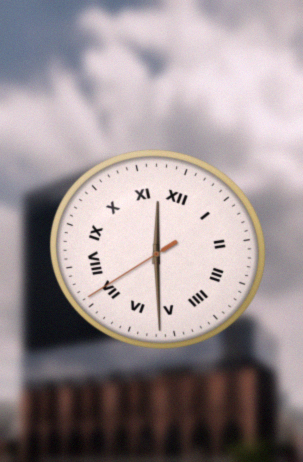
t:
**11:26:36**
